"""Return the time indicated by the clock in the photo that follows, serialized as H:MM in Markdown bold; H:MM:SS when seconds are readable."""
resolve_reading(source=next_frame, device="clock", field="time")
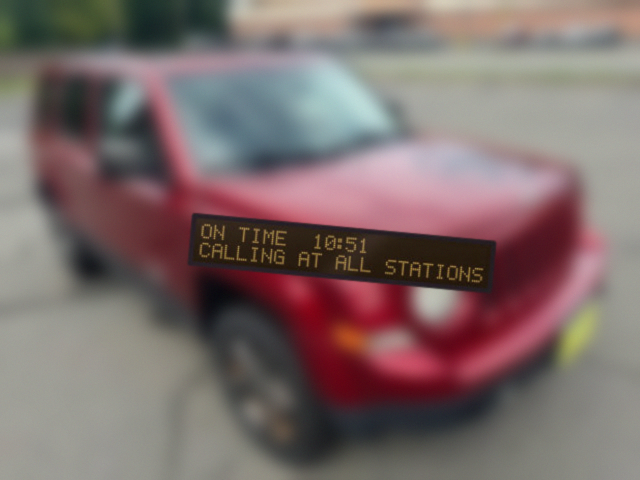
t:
**10:51**
